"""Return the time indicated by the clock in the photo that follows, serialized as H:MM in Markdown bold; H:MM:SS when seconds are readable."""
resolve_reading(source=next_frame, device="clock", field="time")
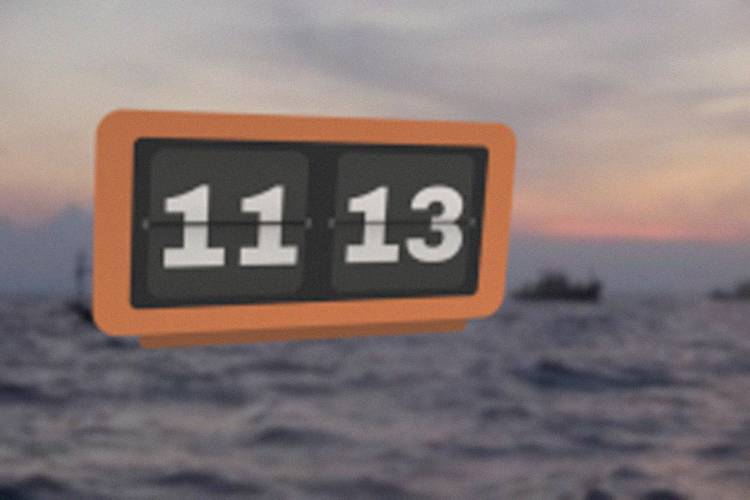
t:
**11:13**
